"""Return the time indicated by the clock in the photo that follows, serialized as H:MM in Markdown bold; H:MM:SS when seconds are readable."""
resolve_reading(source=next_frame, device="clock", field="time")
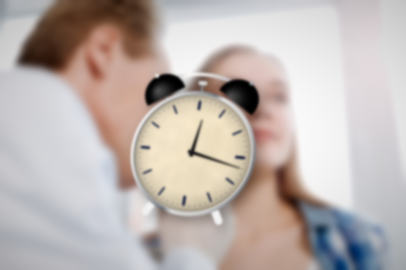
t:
**12:17**
